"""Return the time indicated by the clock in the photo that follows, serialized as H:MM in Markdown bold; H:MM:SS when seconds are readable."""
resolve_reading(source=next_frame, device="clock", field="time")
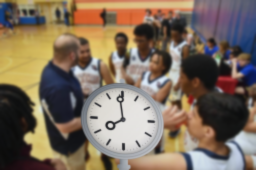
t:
**7:59**
